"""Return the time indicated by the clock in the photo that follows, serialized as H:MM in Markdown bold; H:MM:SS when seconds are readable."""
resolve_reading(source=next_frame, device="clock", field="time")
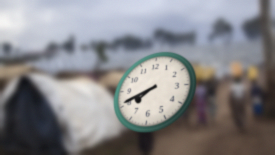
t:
**7:41**
